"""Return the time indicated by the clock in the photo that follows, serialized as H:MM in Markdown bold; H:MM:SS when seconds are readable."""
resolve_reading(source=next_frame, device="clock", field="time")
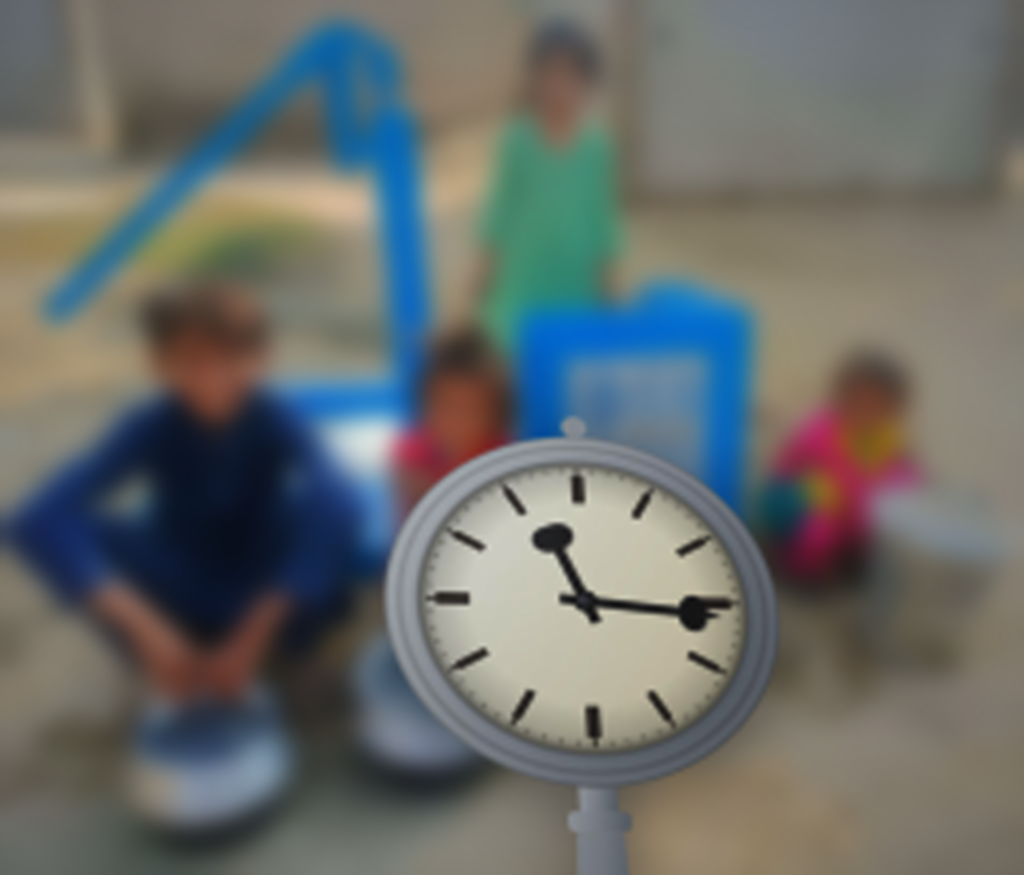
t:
**11:16**
